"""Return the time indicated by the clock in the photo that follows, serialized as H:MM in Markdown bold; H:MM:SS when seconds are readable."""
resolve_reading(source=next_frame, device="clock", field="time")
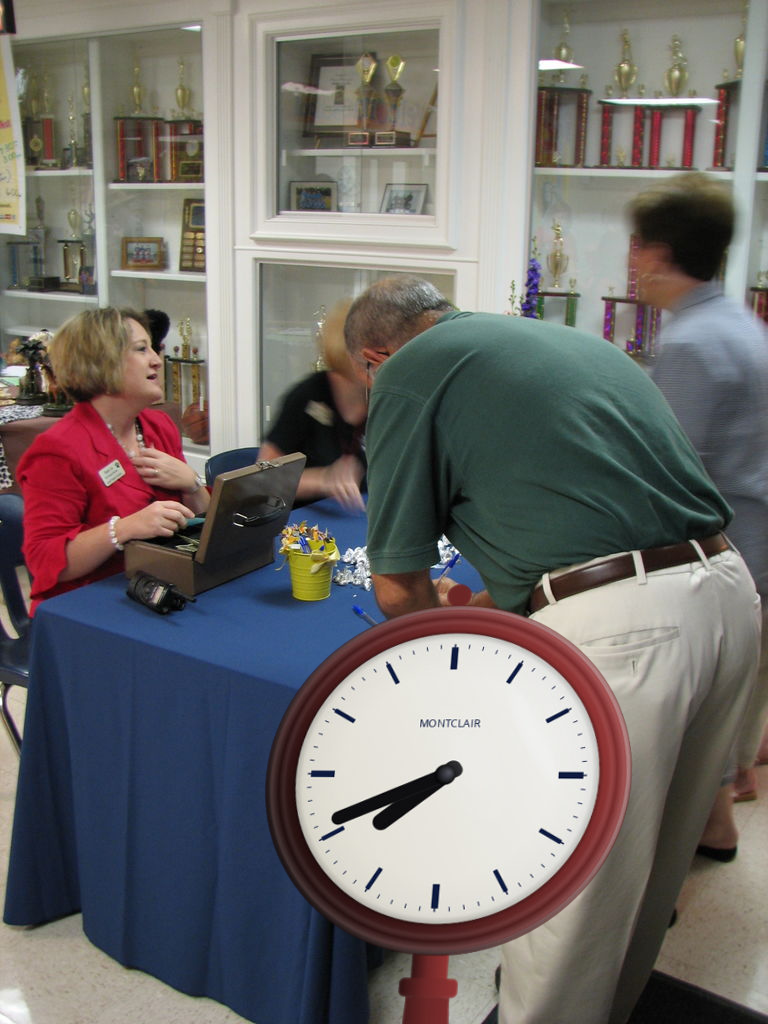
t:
**7:41**
